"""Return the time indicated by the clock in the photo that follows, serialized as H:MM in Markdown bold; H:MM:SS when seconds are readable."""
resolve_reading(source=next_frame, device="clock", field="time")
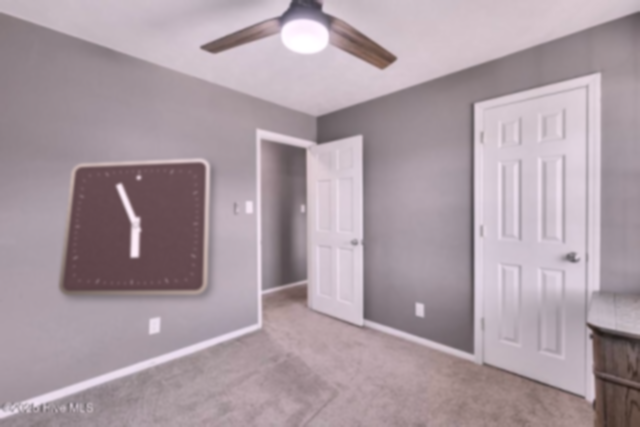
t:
**5:56**
